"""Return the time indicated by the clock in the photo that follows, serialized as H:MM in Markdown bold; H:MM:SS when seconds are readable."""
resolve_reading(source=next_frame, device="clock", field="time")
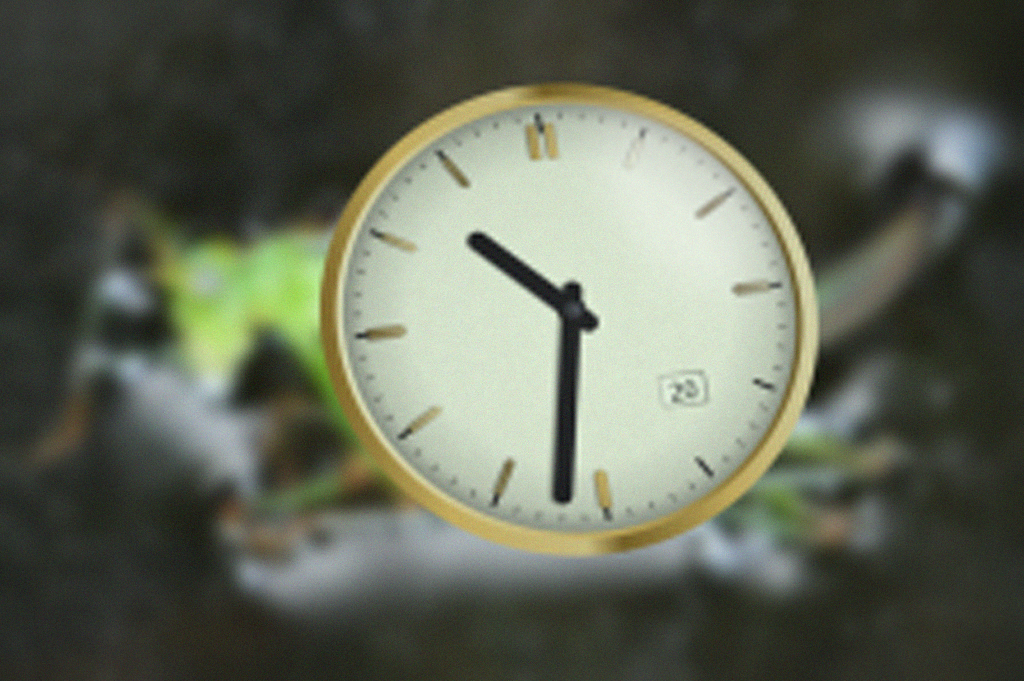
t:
**10:32**
